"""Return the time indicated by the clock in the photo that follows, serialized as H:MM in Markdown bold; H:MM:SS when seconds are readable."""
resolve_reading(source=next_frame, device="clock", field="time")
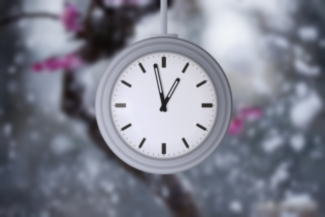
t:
**12:58**
